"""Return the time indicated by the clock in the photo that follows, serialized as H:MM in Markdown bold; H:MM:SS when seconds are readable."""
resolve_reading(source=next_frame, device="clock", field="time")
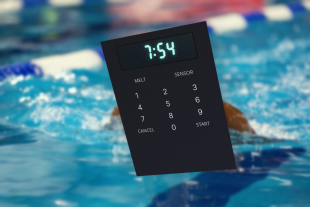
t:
**7:54**
